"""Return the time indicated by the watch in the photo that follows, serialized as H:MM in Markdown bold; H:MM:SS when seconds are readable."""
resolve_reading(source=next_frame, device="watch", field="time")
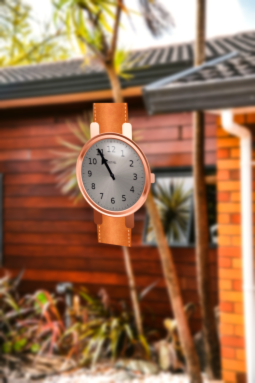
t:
**10:55**
